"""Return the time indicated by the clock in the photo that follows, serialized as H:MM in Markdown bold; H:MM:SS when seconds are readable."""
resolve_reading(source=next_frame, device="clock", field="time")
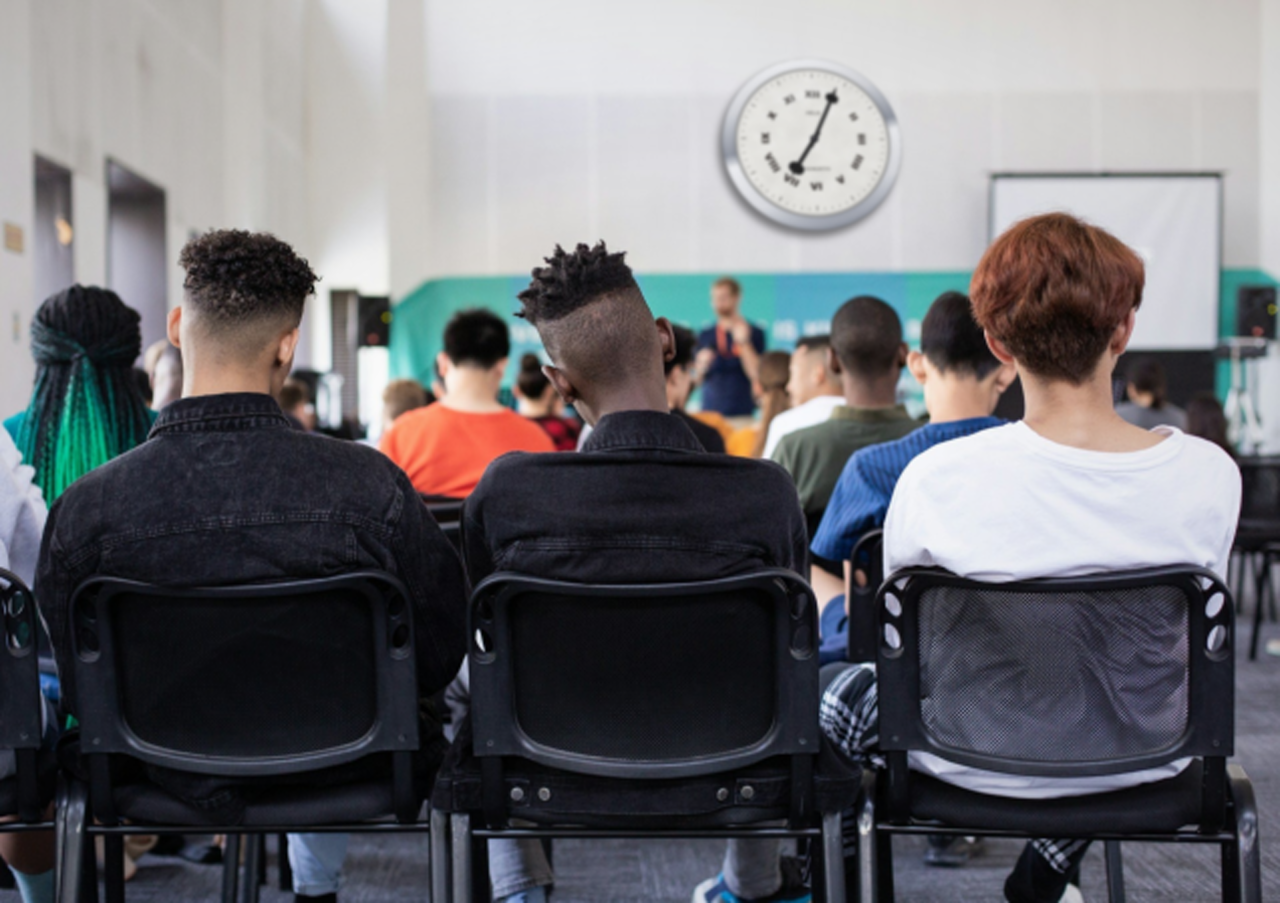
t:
**7:04**
